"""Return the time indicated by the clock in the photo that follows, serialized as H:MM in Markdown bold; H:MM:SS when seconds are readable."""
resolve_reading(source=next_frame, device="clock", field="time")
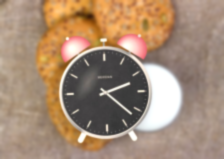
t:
**2:22**
